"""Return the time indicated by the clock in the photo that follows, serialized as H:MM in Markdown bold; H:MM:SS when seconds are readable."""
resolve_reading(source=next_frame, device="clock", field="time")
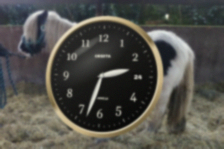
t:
**2:33**
